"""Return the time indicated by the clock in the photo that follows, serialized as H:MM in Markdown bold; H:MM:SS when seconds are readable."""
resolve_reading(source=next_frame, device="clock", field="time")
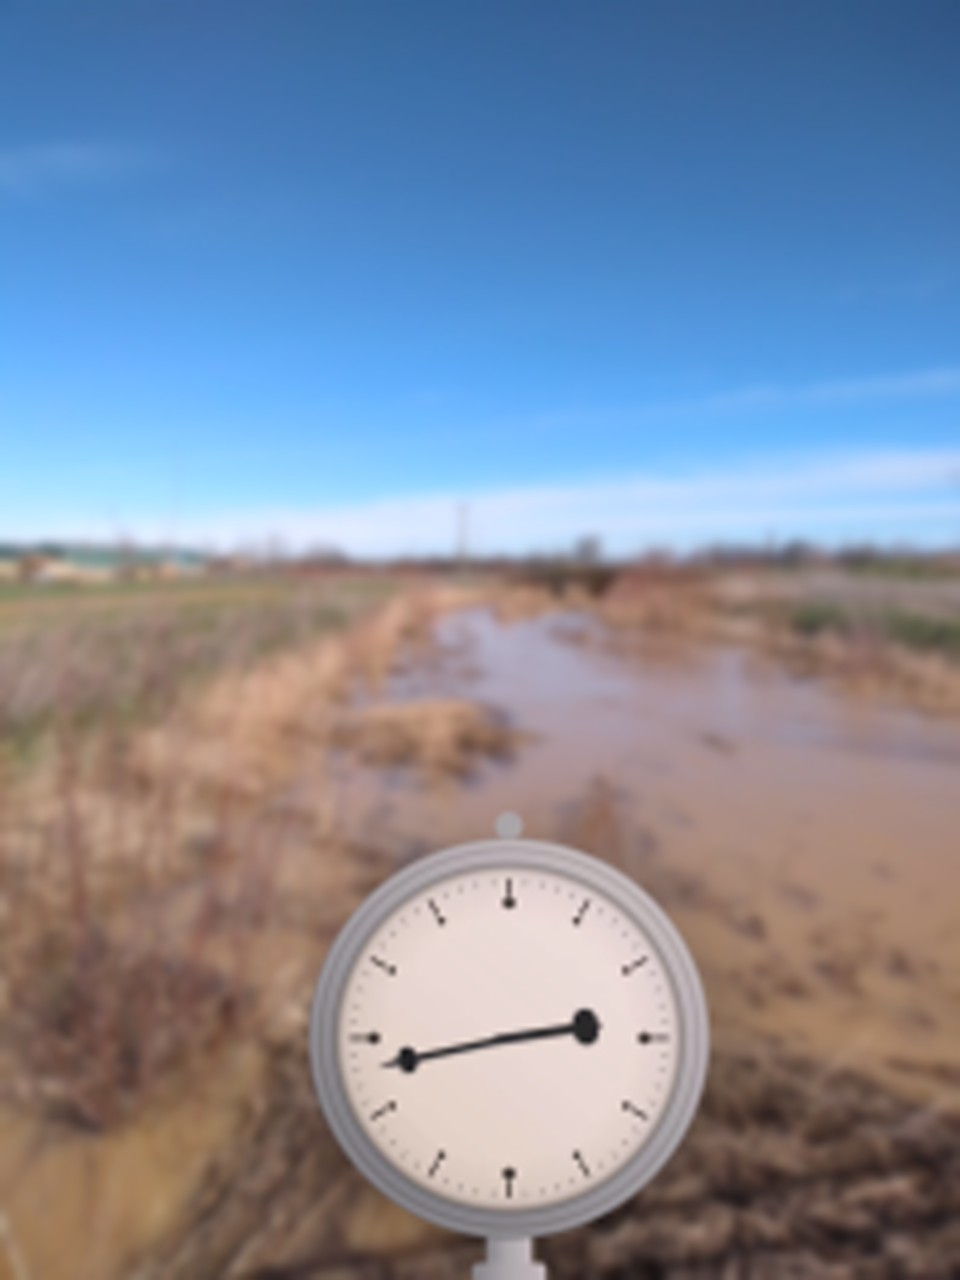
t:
**2:43**
